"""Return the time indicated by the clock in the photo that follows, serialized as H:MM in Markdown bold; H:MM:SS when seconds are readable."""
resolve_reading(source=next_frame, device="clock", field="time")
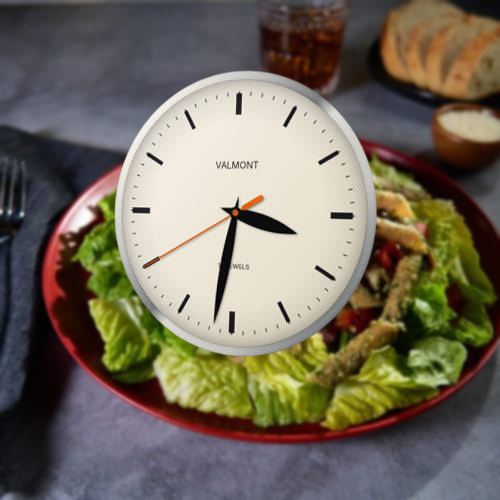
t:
**3:31:40**
